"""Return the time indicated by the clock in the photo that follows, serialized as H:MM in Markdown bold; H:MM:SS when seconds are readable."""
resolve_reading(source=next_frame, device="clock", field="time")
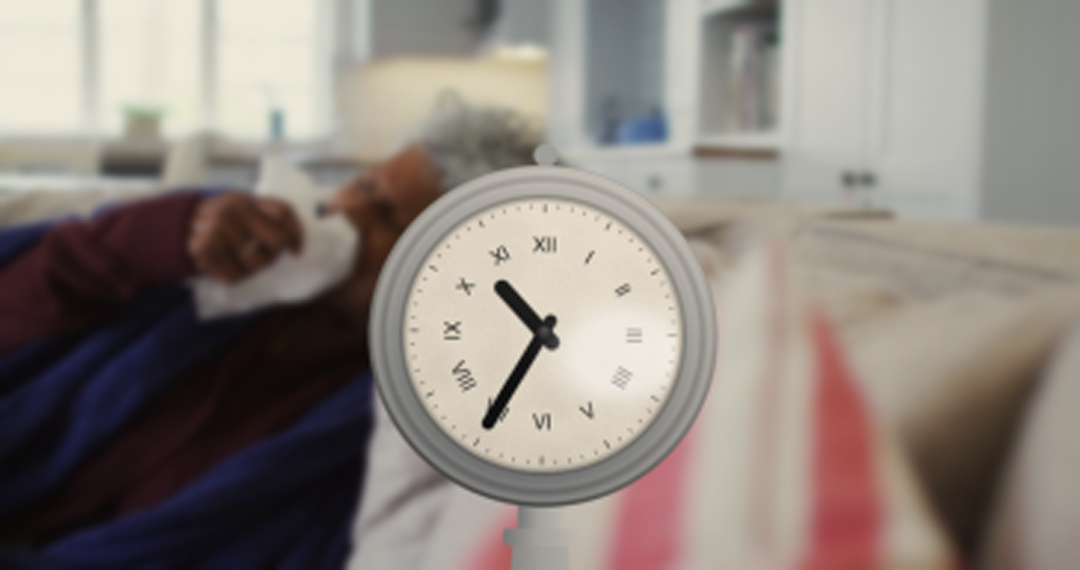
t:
**10:35**
